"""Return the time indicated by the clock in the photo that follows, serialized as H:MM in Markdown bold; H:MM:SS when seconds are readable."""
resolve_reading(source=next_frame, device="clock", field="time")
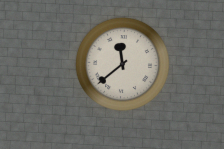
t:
**11:38**
